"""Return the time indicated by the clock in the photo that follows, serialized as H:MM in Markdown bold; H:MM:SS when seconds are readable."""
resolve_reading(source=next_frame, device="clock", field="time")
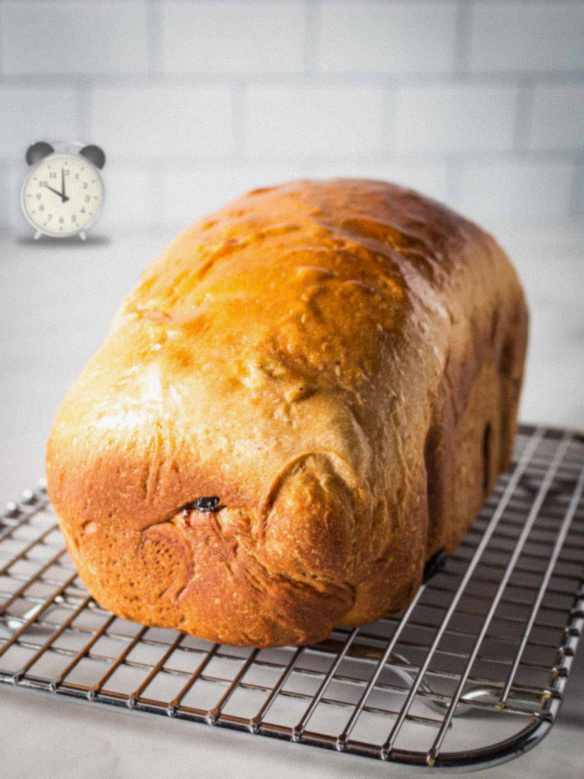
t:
**9:59**
